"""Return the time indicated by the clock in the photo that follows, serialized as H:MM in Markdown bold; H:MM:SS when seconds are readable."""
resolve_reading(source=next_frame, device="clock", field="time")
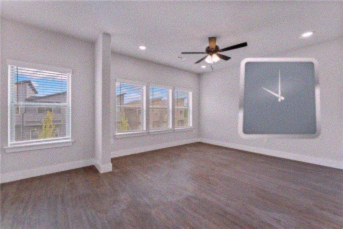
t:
**10:00**
